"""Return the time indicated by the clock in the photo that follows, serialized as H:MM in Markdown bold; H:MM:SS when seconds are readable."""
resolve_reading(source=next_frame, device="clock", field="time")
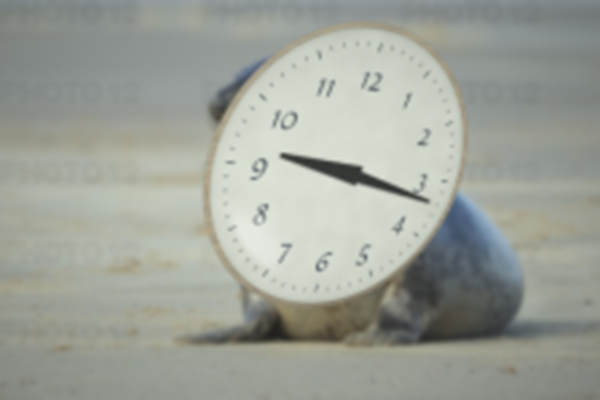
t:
**9:17**
